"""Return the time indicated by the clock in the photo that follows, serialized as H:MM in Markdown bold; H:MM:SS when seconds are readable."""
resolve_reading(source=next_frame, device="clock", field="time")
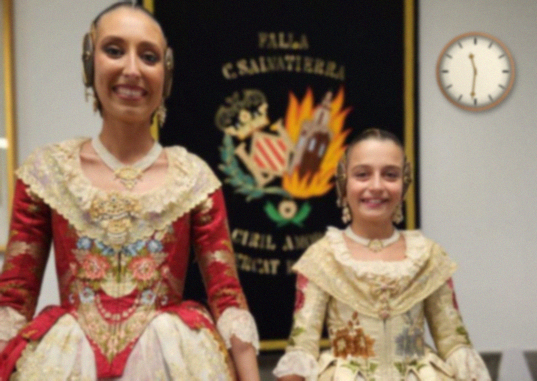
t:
**11:31**
